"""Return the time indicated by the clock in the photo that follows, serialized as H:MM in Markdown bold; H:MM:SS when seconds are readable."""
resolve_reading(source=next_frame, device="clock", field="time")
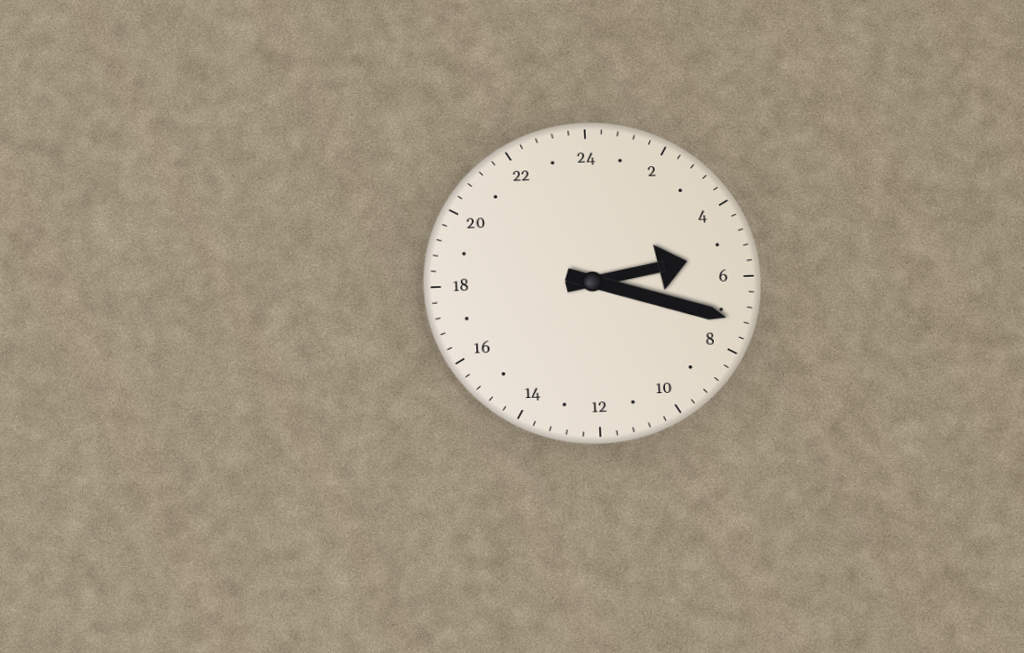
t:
**5:18**
